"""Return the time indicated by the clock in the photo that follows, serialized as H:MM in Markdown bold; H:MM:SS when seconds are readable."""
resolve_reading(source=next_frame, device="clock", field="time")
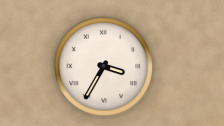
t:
**3:35**
